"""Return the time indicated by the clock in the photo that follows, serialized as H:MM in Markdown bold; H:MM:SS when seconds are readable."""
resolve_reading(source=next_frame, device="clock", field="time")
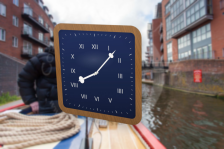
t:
**8:07**
